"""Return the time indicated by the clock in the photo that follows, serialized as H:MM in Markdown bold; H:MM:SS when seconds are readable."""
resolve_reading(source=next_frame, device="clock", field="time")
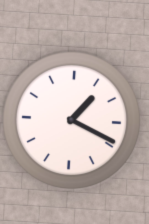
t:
**1:19**
